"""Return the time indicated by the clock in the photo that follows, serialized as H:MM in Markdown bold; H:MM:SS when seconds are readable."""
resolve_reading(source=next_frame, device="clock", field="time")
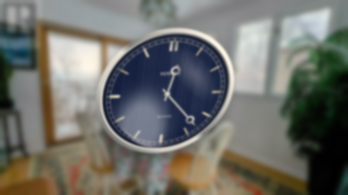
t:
**12:23**
